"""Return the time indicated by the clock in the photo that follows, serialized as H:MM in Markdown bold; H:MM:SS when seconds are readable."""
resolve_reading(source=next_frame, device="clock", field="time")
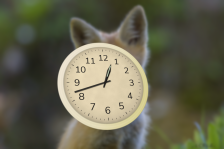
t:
**12:42**
